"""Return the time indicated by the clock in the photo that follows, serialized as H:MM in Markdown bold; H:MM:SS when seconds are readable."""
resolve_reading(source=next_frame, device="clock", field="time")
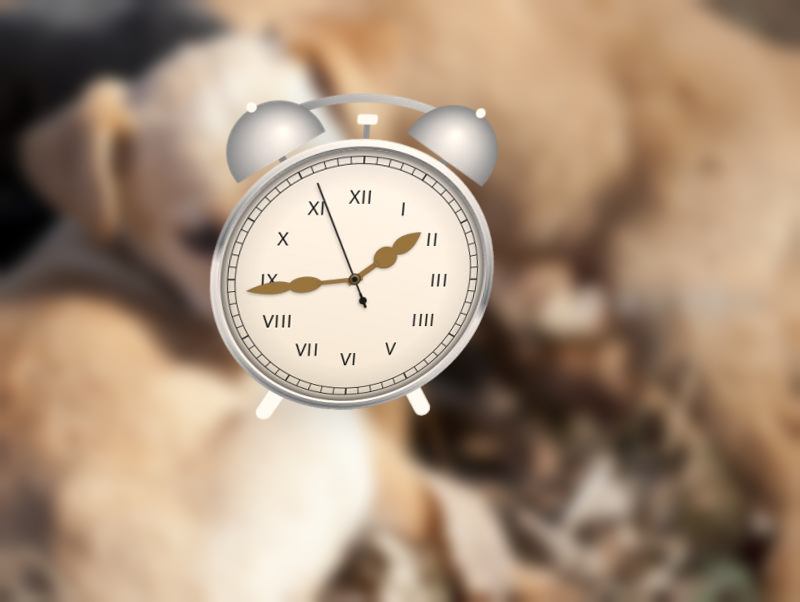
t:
**1:43:56**
